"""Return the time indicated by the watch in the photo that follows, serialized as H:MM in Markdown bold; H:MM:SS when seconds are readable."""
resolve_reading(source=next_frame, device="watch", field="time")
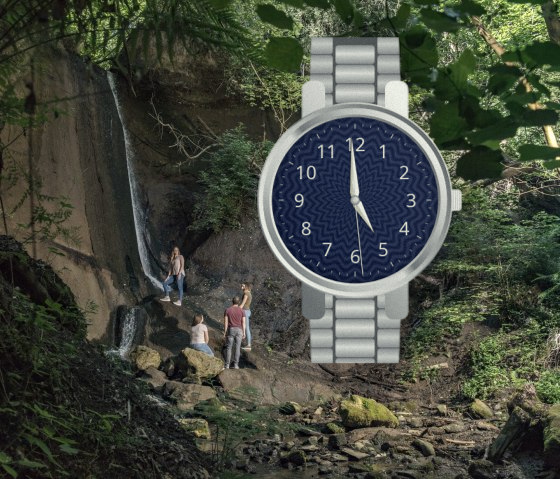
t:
**4:59:29**
